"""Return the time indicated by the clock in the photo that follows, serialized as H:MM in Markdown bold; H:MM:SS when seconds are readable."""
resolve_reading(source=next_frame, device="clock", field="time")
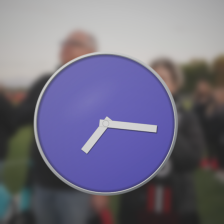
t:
**7:16**
